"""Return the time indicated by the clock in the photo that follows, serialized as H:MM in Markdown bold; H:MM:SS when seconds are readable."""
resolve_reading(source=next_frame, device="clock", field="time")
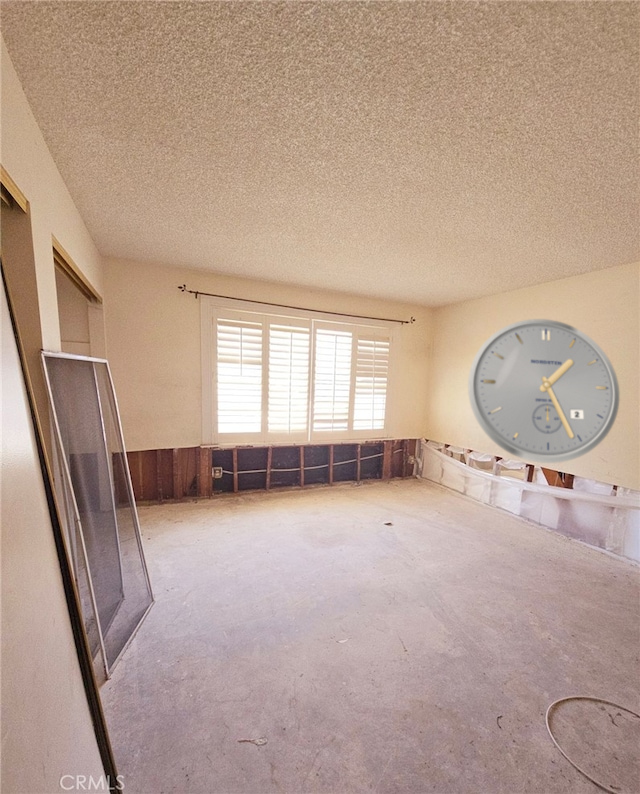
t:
**1:26**
